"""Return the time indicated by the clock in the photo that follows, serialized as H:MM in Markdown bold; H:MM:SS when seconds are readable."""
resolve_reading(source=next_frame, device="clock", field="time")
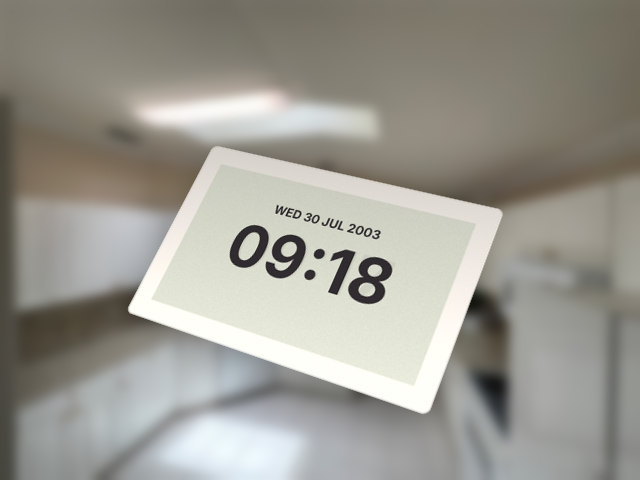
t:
**9:18**
